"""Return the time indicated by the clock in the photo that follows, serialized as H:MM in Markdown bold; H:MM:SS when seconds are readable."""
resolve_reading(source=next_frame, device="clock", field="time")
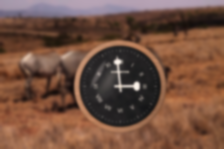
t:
**2:59**
